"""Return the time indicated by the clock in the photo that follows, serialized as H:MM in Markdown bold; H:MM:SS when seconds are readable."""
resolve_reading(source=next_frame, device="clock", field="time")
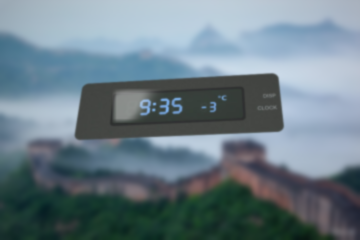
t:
**9:35**
